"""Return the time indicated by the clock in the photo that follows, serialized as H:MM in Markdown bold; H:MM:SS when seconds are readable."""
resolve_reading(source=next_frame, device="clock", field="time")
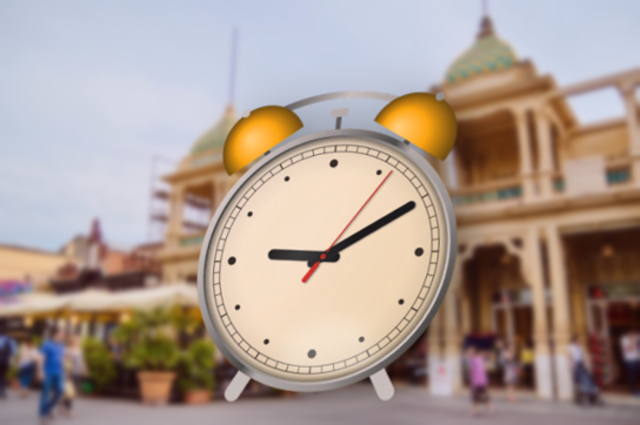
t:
**9:10:06**
